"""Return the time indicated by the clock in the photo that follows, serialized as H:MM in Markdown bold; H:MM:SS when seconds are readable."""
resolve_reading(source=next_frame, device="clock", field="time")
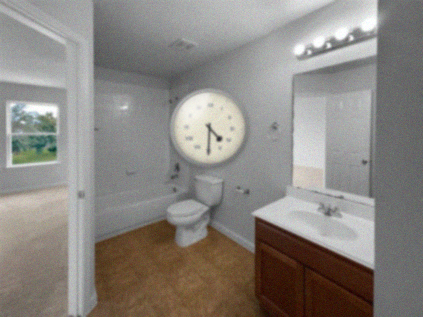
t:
**4:30**
